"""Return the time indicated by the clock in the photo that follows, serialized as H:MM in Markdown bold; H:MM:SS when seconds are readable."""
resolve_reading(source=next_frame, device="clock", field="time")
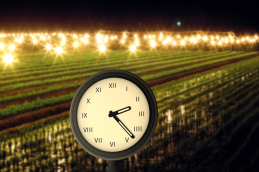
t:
**2:23**
